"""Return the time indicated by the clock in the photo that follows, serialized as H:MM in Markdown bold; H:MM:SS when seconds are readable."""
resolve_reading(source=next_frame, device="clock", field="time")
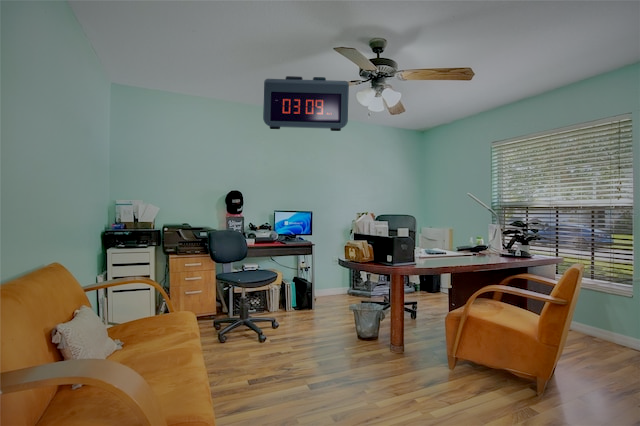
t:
**3:09**
